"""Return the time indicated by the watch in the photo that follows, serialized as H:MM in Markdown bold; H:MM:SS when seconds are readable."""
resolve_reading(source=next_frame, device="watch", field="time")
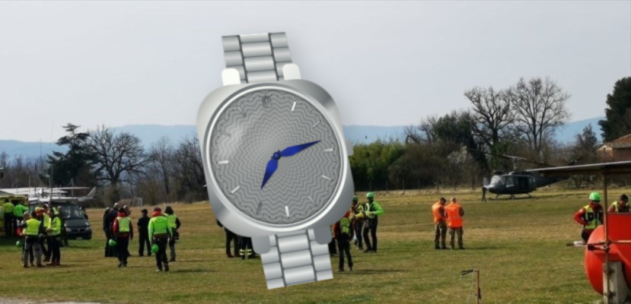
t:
**7:13**
